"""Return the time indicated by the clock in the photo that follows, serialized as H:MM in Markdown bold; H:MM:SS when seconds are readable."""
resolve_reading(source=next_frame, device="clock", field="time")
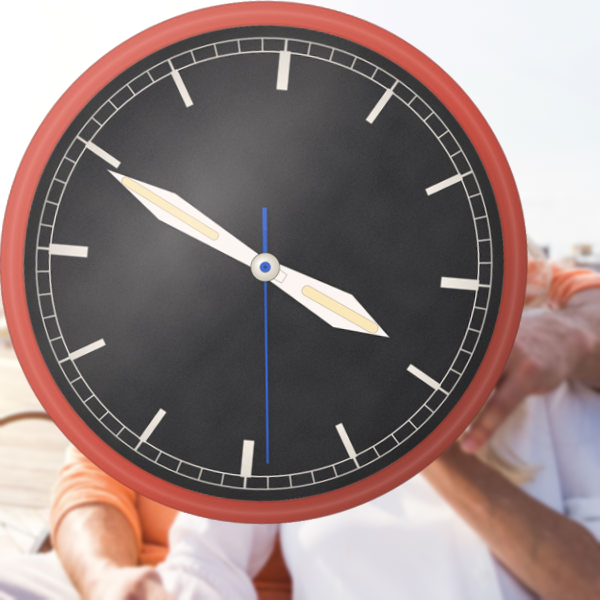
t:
**3:49:29**
